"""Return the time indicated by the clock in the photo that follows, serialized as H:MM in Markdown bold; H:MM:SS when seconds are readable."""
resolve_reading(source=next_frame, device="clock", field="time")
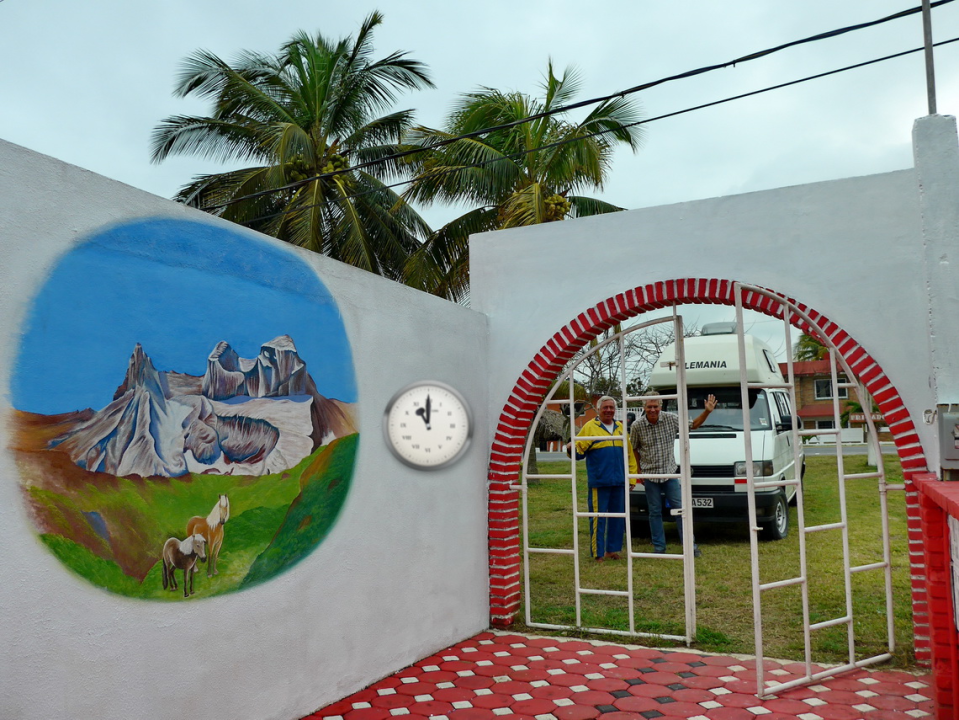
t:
**11:00**
